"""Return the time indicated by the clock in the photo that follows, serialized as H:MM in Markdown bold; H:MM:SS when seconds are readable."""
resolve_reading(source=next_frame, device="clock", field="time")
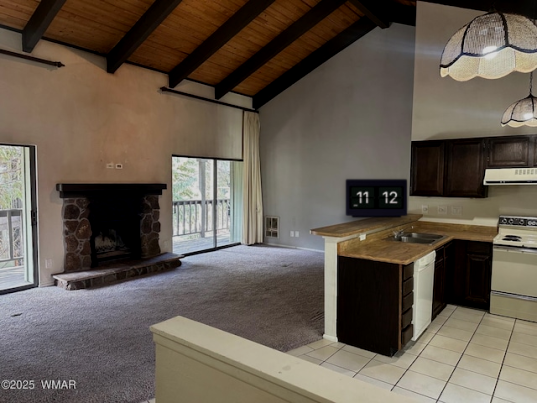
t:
**11:12**
